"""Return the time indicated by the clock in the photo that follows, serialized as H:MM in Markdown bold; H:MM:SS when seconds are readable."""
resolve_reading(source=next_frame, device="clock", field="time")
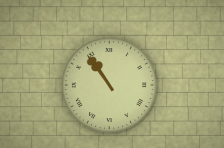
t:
**10:54**
